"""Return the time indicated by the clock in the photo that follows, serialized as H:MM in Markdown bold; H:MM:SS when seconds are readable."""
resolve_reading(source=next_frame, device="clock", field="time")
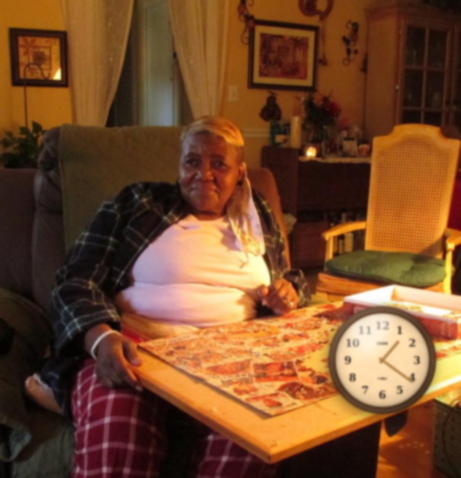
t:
**1:21**
